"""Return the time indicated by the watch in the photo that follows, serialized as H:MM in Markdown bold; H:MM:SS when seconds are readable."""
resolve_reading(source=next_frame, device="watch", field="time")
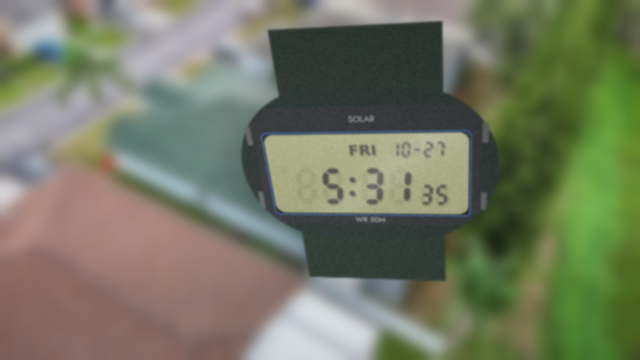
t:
**5:31:35**
